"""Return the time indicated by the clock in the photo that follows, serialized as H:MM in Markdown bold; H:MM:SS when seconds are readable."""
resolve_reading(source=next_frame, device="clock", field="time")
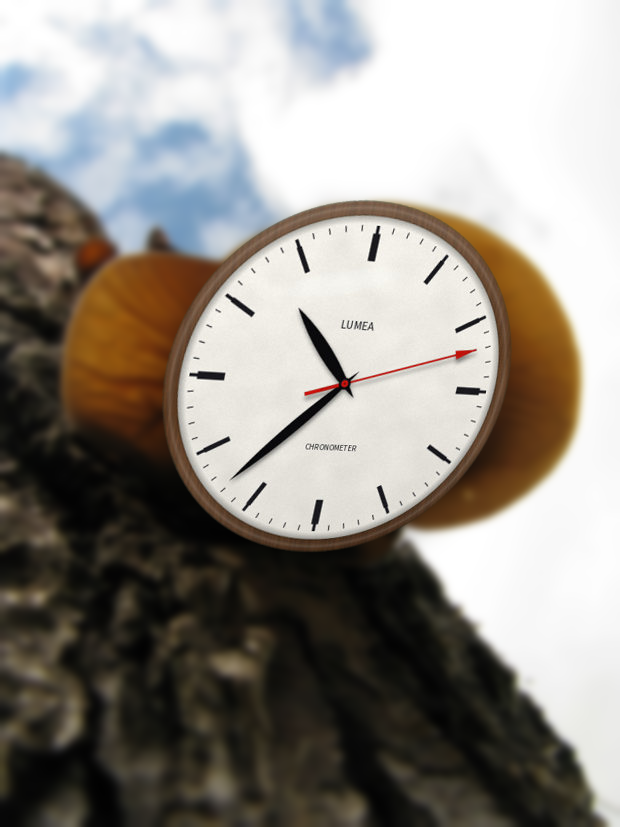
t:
**10:37:12**
